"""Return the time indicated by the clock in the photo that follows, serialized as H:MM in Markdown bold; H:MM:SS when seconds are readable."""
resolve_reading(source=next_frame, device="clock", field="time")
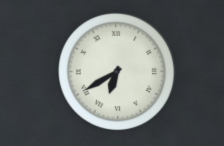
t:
**6:40**
